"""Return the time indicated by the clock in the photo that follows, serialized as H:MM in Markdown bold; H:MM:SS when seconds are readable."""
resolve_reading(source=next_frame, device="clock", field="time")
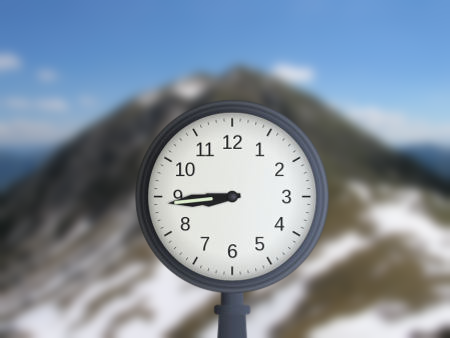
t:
**8:44**
